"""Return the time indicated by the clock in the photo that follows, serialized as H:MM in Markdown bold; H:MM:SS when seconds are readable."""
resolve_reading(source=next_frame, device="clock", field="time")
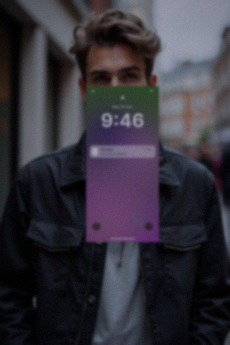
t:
**9:46**
